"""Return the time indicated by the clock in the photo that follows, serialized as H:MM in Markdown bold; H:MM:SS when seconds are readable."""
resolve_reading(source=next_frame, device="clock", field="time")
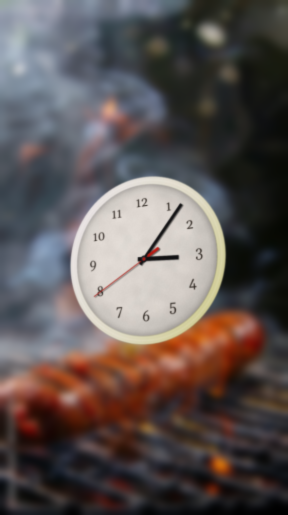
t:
**3:06:40**
